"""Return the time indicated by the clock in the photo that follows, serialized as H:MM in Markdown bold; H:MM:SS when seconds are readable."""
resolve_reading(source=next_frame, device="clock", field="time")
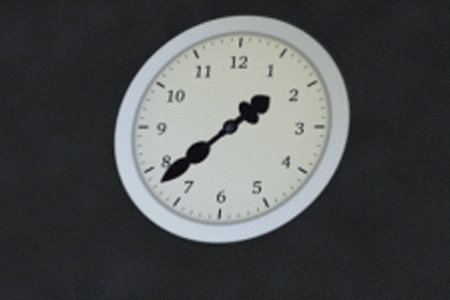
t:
**1:38**
